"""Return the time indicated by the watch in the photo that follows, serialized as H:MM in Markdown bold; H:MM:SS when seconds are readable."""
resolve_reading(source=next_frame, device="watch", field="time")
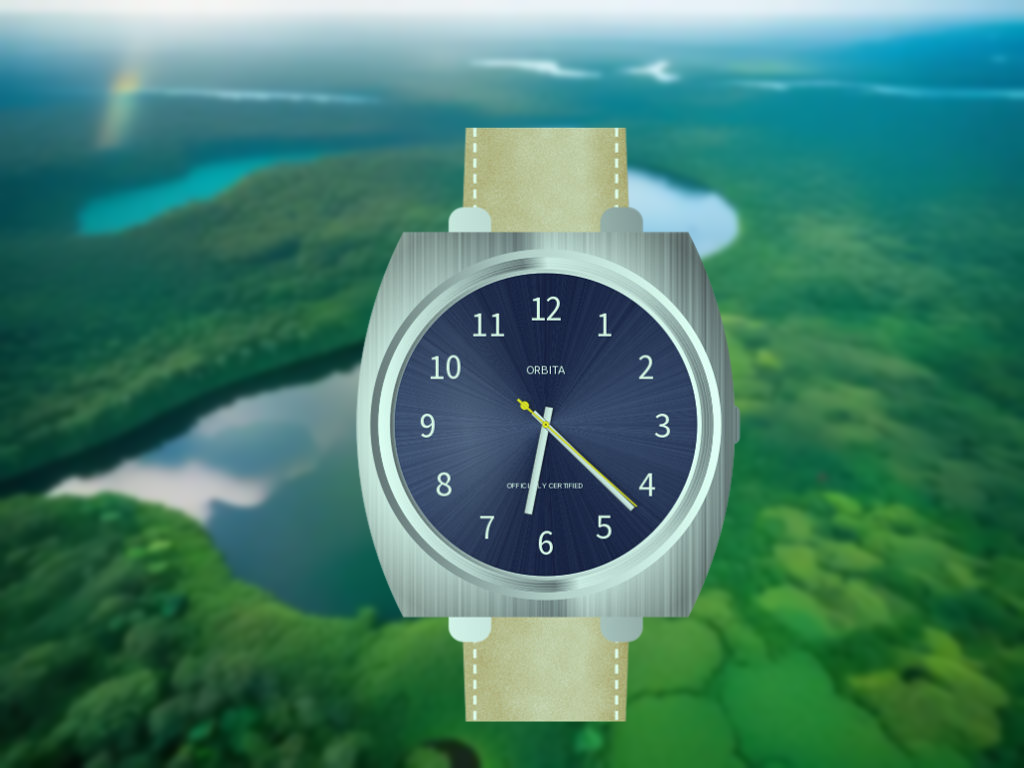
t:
**6:22:22**
